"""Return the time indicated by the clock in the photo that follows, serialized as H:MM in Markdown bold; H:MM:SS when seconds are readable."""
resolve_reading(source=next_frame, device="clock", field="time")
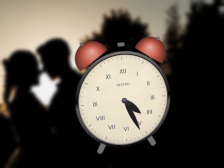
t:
**4:26**
